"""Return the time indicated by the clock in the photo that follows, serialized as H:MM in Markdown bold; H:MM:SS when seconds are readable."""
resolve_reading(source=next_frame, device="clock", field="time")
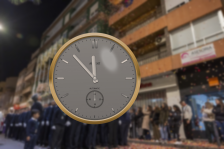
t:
**11:53**
